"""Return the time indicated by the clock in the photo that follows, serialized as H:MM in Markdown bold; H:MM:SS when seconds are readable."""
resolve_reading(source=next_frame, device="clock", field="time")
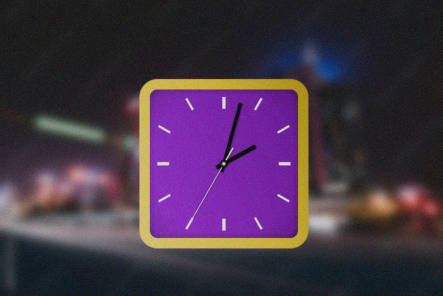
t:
**2:02:35**
